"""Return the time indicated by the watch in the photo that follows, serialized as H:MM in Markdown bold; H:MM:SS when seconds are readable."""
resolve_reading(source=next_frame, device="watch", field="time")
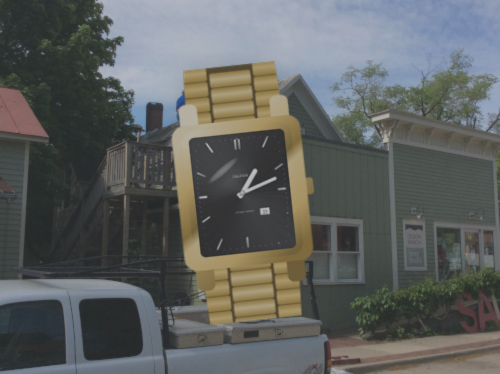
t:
**1:12**
